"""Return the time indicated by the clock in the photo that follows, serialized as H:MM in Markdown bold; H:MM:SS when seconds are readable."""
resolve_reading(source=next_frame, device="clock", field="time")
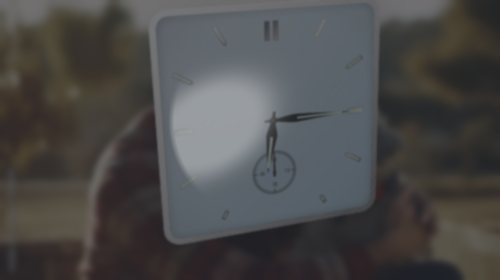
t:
**6:15**
